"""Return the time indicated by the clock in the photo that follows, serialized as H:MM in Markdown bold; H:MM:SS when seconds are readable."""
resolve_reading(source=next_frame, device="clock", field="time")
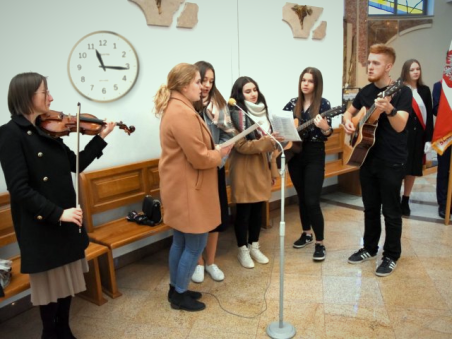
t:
**11:16**
